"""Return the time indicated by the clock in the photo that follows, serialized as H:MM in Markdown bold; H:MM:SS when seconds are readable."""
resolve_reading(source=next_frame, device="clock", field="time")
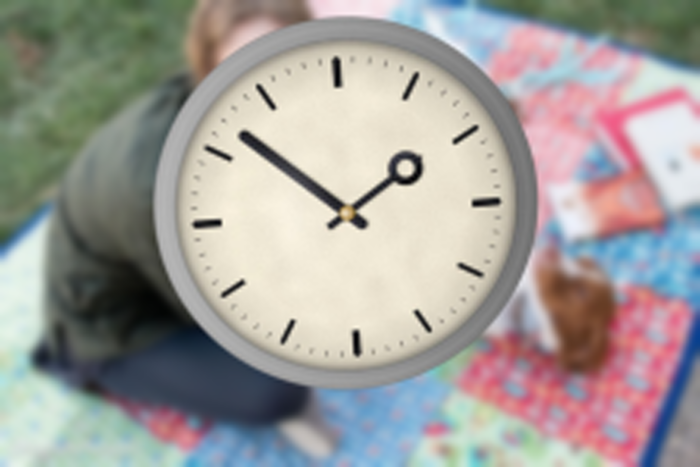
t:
**1:52**
